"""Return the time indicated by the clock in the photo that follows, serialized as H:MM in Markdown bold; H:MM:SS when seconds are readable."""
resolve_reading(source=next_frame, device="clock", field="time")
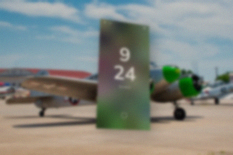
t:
**9:24**
